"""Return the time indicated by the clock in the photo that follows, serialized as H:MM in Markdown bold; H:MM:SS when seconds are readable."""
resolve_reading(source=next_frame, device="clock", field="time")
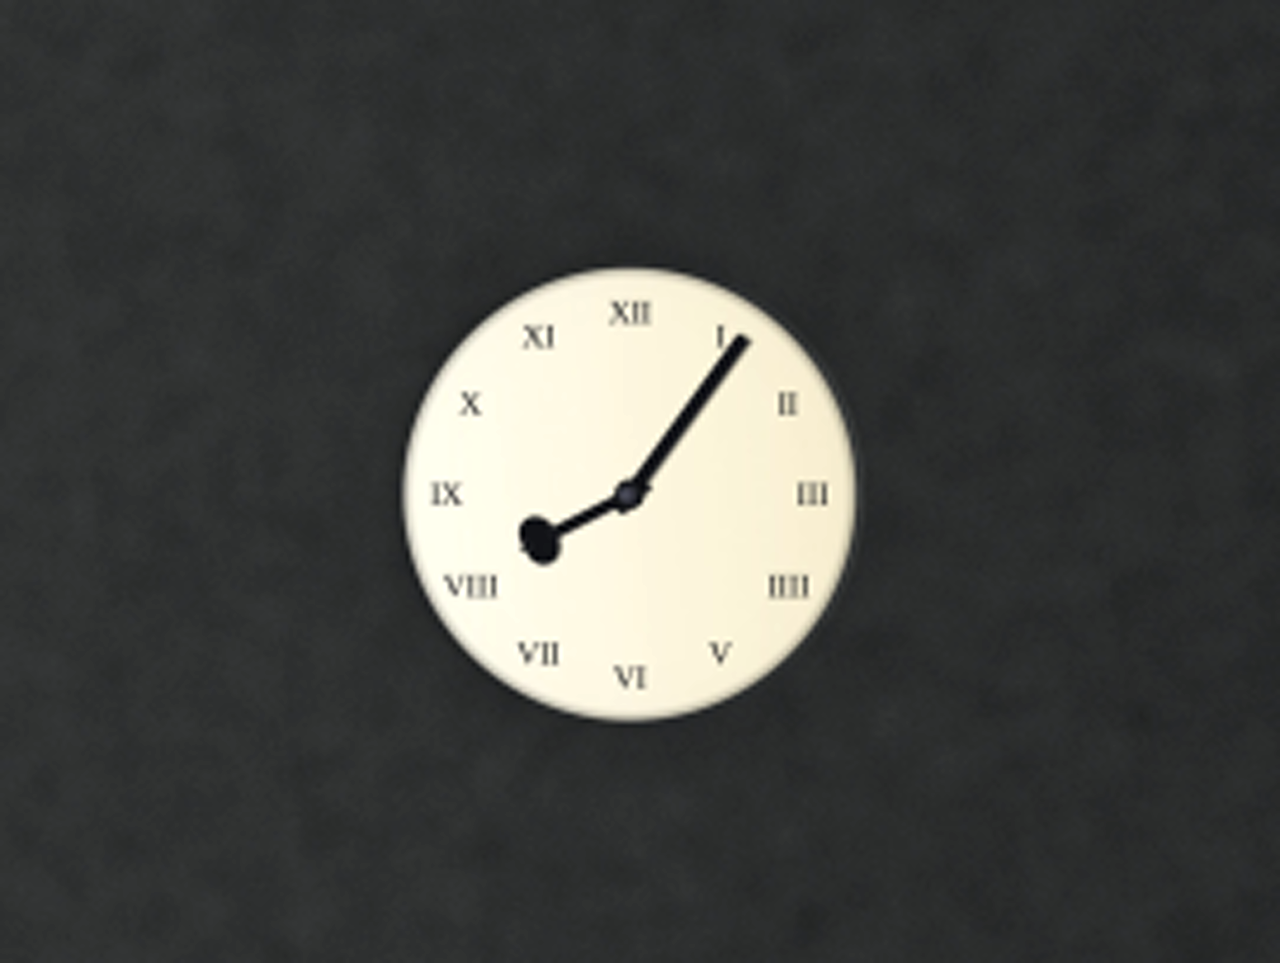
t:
**8:06**
